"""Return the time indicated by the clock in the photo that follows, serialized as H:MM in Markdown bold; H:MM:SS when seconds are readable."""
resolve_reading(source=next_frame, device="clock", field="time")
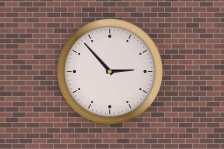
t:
**2:53**
